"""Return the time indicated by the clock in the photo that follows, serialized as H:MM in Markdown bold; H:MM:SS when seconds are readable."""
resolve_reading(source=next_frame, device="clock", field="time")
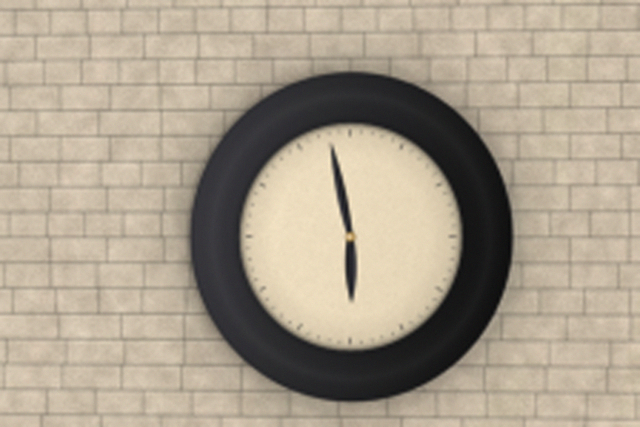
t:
**5:58**
